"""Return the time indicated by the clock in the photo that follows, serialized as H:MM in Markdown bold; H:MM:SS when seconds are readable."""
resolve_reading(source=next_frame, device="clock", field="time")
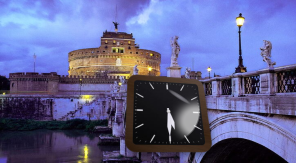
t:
**5:30**
